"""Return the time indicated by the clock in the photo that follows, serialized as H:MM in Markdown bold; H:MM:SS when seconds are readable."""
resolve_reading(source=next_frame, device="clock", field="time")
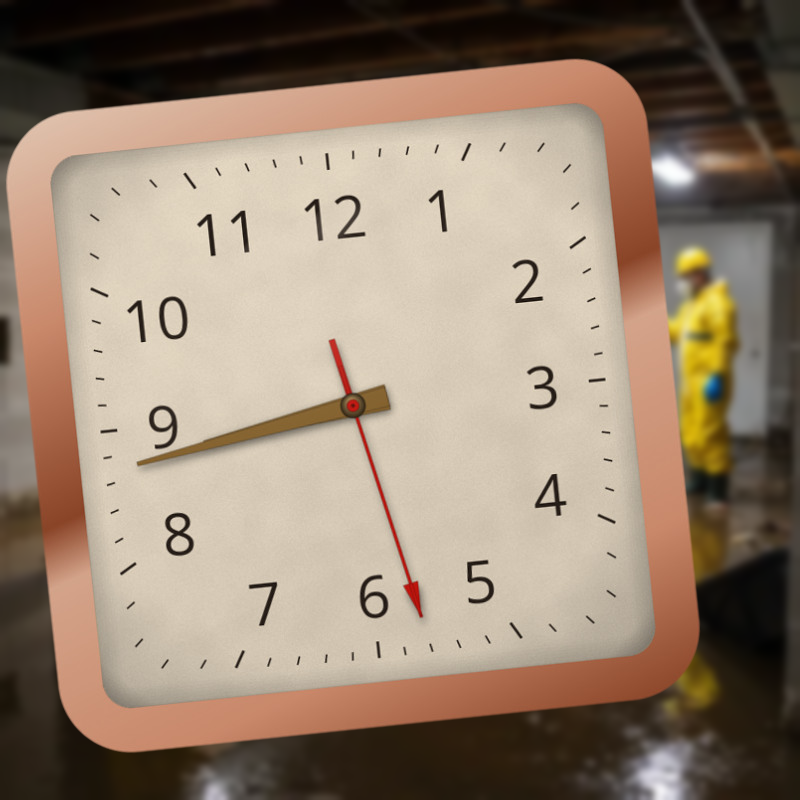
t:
**8:43:28**
